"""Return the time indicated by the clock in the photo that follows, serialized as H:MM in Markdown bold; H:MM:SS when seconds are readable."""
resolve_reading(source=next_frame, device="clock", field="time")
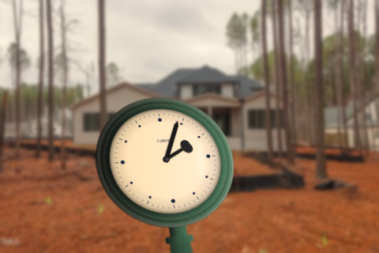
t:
**2:04**
